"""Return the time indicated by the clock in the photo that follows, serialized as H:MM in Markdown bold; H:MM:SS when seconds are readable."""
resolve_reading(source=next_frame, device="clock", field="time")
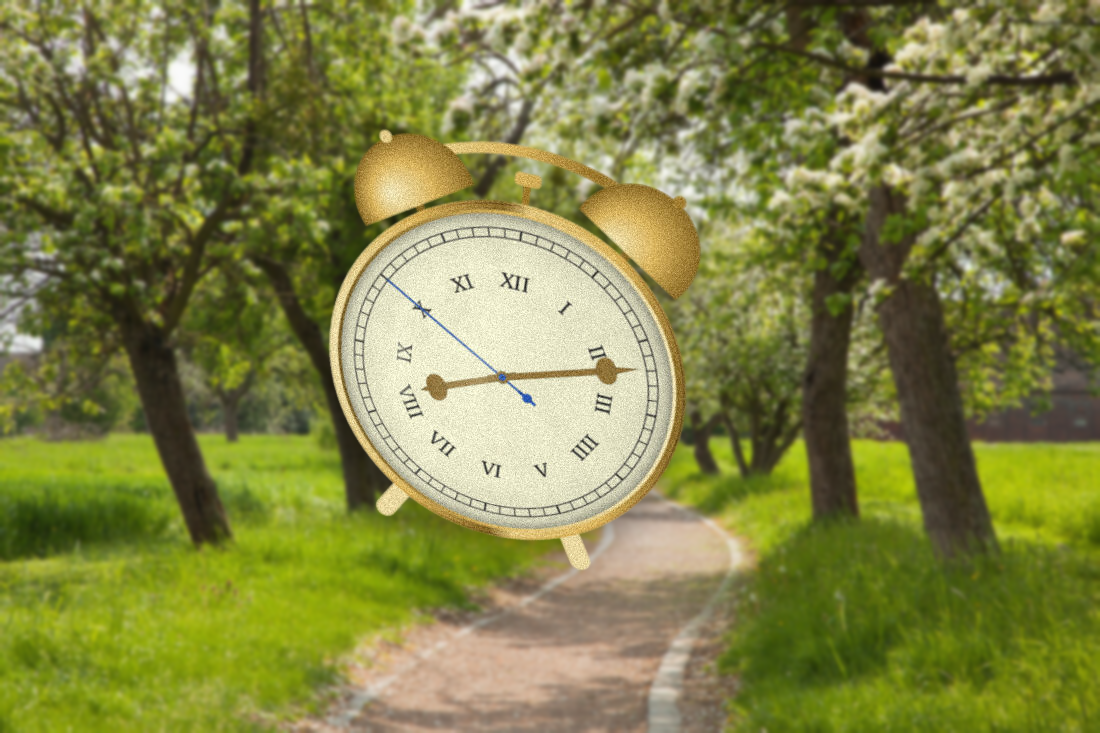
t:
**8:11:50**
